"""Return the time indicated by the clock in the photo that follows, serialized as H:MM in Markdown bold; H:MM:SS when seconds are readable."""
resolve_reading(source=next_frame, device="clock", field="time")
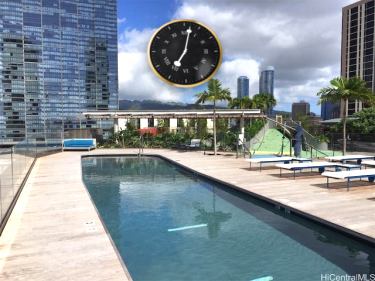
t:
**7:02**
